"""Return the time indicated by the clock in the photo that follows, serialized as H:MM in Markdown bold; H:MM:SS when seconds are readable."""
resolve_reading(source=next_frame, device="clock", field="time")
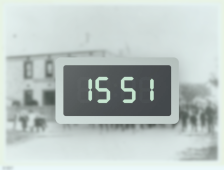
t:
**15:51**
